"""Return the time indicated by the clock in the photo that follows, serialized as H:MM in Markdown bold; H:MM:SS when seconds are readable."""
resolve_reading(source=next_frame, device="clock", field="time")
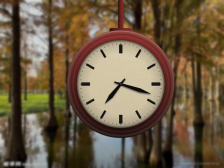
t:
**7:18**
